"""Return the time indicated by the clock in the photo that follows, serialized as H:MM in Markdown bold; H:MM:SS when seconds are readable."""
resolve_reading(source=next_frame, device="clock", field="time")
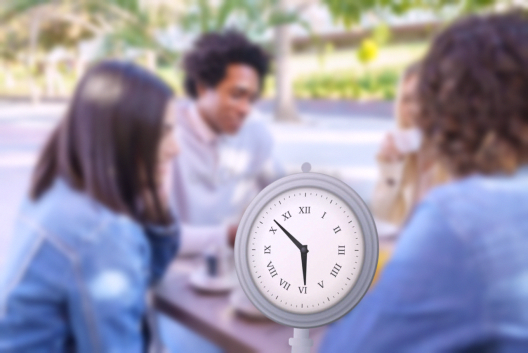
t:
**5:52**
